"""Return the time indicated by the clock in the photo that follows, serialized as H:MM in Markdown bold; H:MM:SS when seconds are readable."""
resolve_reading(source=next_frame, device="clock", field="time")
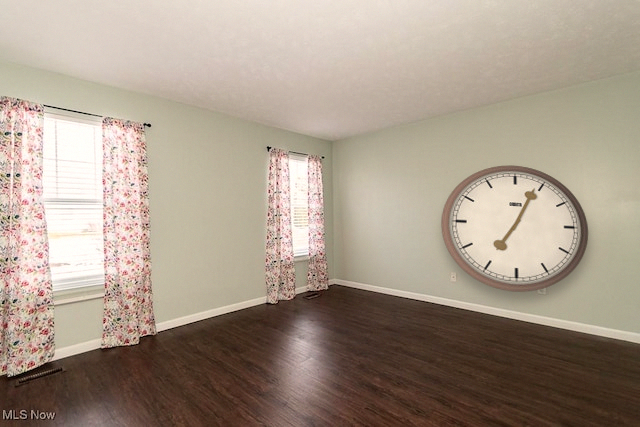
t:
**7:04**
